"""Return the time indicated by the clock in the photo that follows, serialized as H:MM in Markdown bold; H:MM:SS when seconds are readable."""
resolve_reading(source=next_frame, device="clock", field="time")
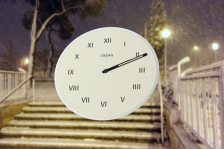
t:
**2:11**
